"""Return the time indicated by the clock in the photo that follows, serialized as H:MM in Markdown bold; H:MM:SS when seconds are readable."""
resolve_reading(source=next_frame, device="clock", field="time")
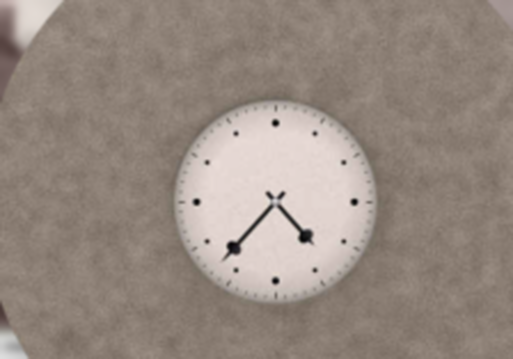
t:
**4:37**
